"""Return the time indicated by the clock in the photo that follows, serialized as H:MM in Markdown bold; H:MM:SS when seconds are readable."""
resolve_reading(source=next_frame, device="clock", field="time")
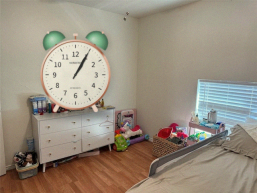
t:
**1:05**
